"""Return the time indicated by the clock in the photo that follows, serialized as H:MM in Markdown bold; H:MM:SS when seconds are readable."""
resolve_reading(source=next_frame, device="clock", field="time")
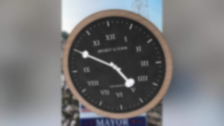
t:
**4:50**
